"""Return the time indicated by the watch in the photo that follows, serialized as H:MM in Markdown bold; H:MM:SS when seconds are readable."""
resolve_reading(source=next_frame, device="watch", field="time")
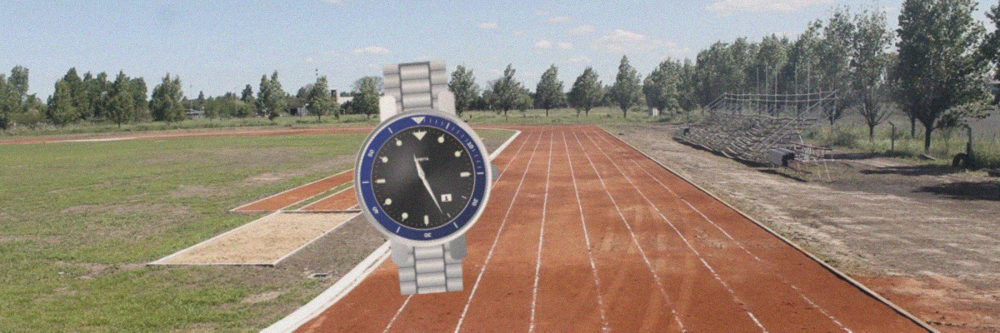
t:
**11:26**
